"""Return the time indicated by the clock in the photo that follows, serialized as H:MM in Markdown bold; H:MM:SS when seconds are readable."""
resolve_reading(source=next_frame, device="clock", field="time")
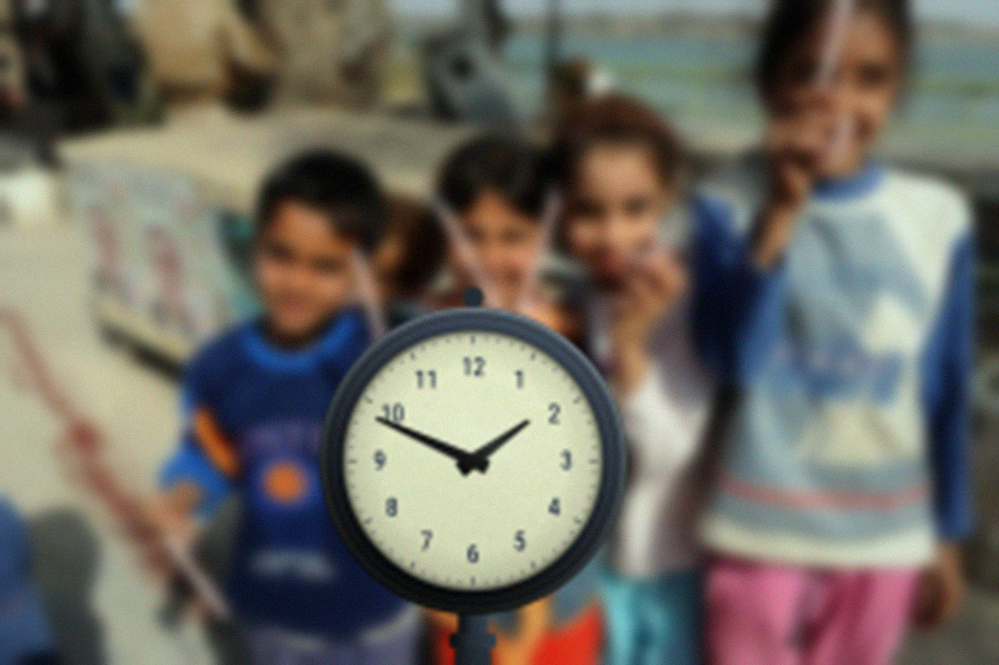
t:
**1:49**
